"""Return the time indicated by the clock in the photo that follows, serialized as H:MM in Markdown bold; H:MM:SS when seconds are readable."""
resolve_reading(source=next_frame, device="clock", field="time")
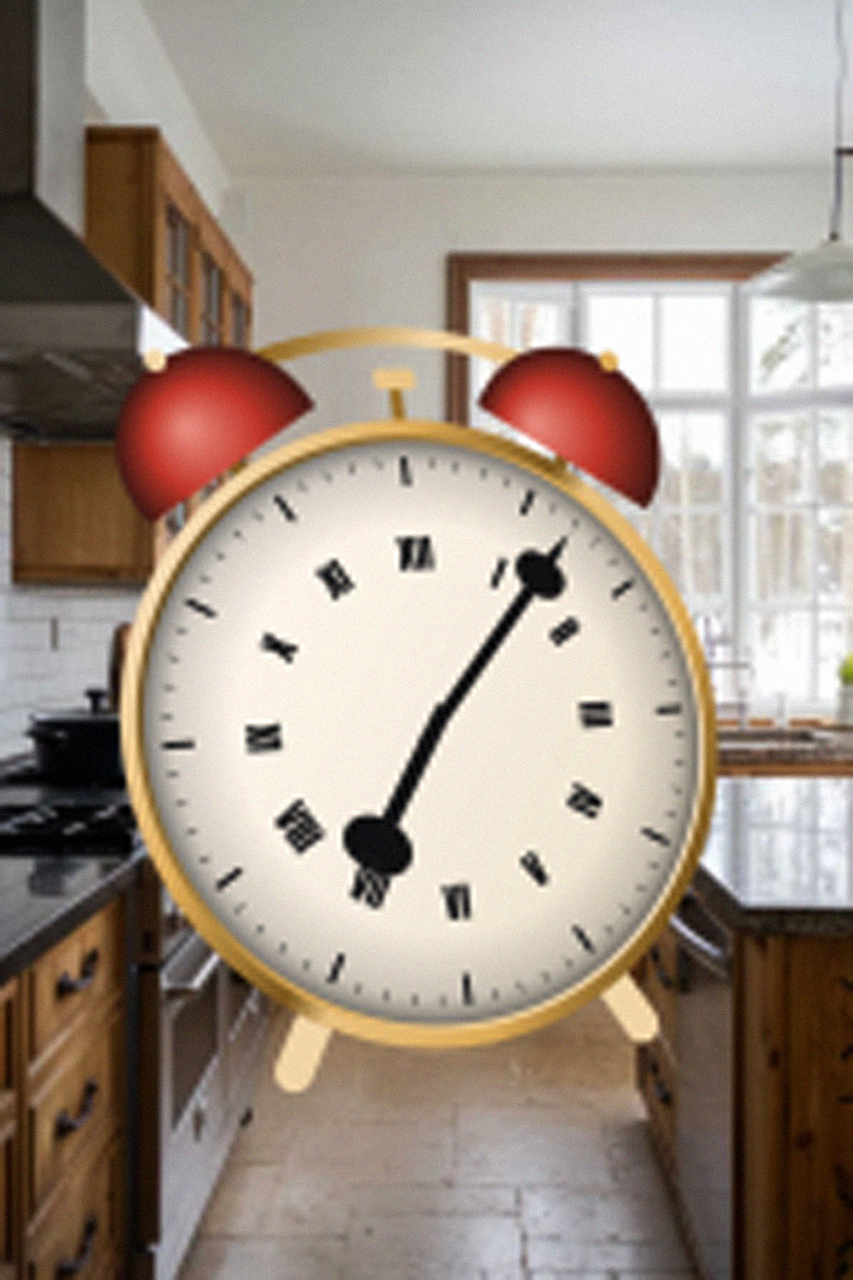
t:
**7:07**
